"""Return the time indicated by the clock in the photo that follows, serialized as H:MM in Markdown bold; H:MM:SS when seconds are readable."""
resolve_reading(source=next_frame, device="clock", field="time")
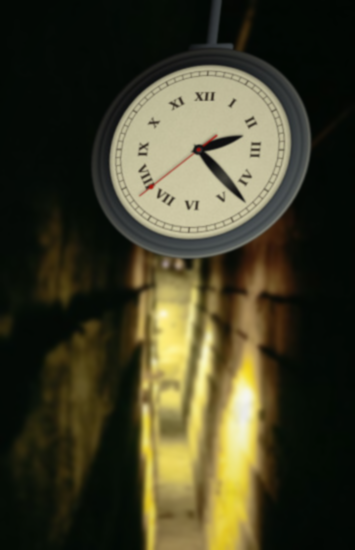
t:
**2:22:38**
